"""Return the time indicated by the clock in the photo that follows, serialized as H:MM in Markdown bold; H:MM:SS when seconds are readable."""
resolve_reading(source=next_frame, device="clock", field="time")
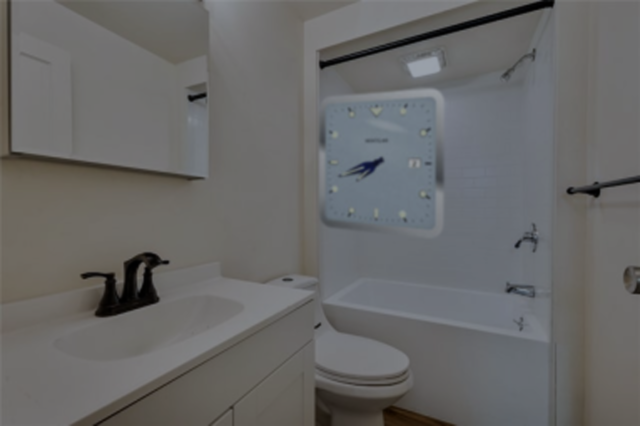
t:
**7:42**
